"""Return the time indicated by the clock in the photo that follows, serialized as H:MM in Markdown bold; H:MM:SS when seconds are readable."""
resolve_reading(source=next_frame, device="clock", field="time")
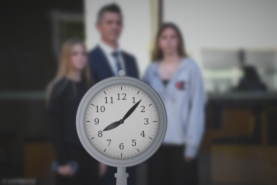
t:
**8:07**
